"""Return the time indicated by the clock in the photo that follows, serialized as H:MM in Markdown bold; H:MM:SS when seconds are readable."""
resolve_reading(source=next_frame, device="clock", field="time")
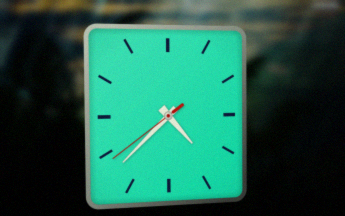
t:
**4:37:39**
